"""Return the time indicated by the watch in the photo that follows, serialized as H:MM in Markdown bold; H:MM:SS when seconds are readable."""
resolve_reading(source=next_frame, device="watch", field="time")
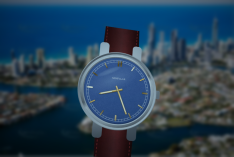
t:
**8:26**
